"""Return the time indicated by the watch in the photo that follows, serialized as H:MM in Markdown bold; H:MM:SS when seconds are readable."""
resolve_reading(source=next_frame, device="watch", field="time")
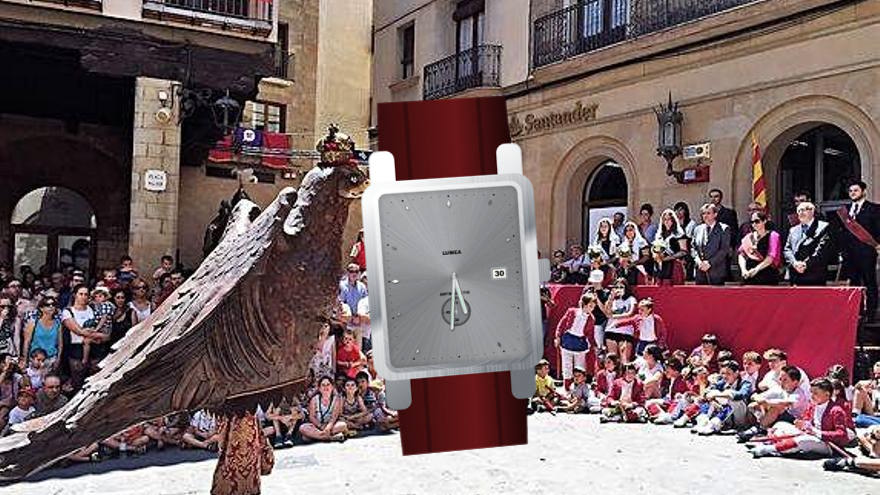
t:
**5:31**
